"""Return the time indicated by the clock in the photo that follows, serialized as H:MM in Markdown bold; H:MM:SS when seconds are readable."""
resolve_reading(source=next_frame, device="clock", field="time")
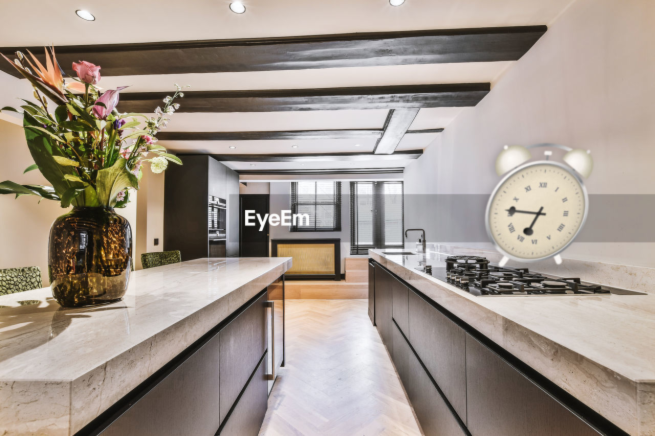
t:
**6:46**
